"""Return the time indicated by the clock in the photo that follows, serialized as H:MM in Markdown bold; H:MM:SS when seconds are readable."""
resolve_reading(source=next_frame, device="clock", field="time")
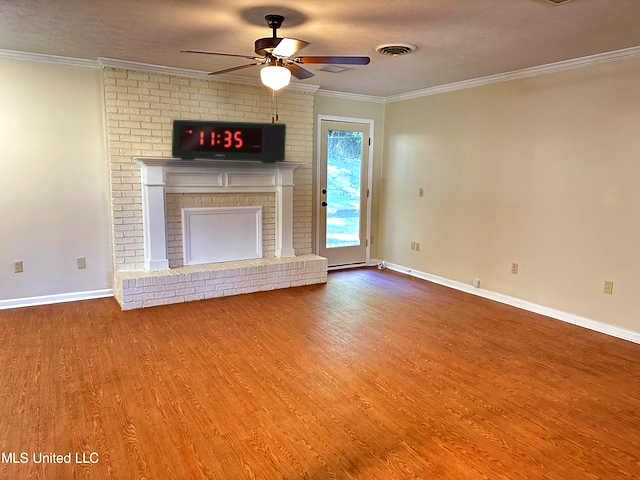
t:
**11:35**
